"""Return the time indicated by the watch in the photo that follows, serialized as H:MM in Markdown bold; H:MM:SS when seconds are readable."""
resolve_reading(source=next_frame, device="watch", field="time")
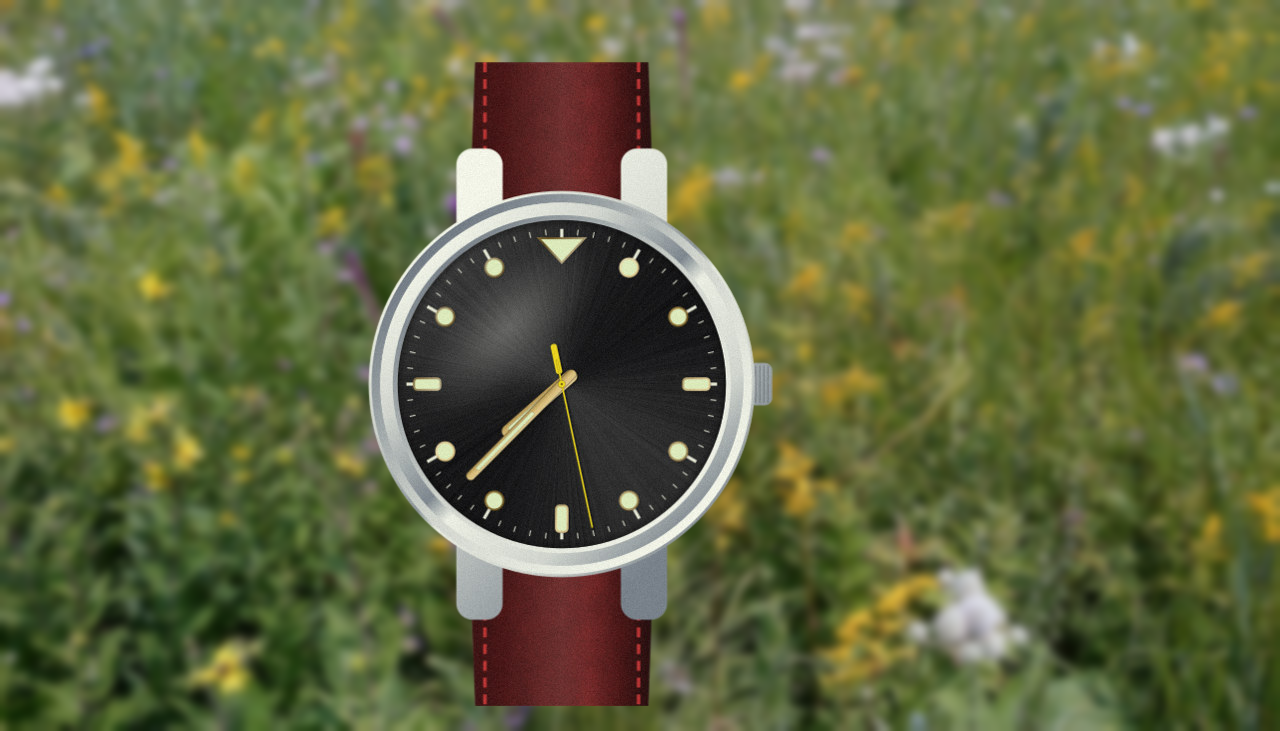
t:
**7:37:28**
